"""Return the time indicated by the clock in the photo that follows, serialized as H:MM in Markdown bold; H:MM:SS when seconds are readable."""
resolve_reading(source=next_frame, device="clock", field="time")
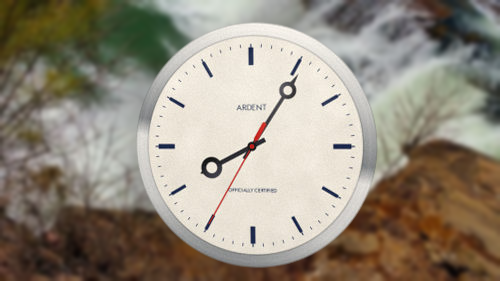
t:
**8:05:35**
